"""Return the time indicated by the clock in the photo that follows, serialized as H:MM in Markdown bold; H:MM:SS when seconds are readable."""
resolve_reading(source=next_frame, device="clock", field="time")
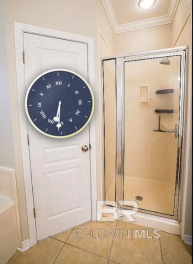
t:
**6:31**
